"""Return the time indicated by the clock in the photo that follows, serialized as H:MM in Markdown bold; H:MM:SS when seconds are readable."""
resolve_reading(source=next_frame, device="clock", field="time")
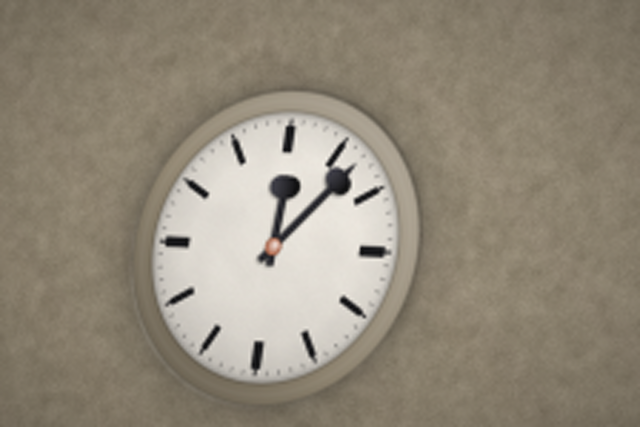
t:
**12:07**
